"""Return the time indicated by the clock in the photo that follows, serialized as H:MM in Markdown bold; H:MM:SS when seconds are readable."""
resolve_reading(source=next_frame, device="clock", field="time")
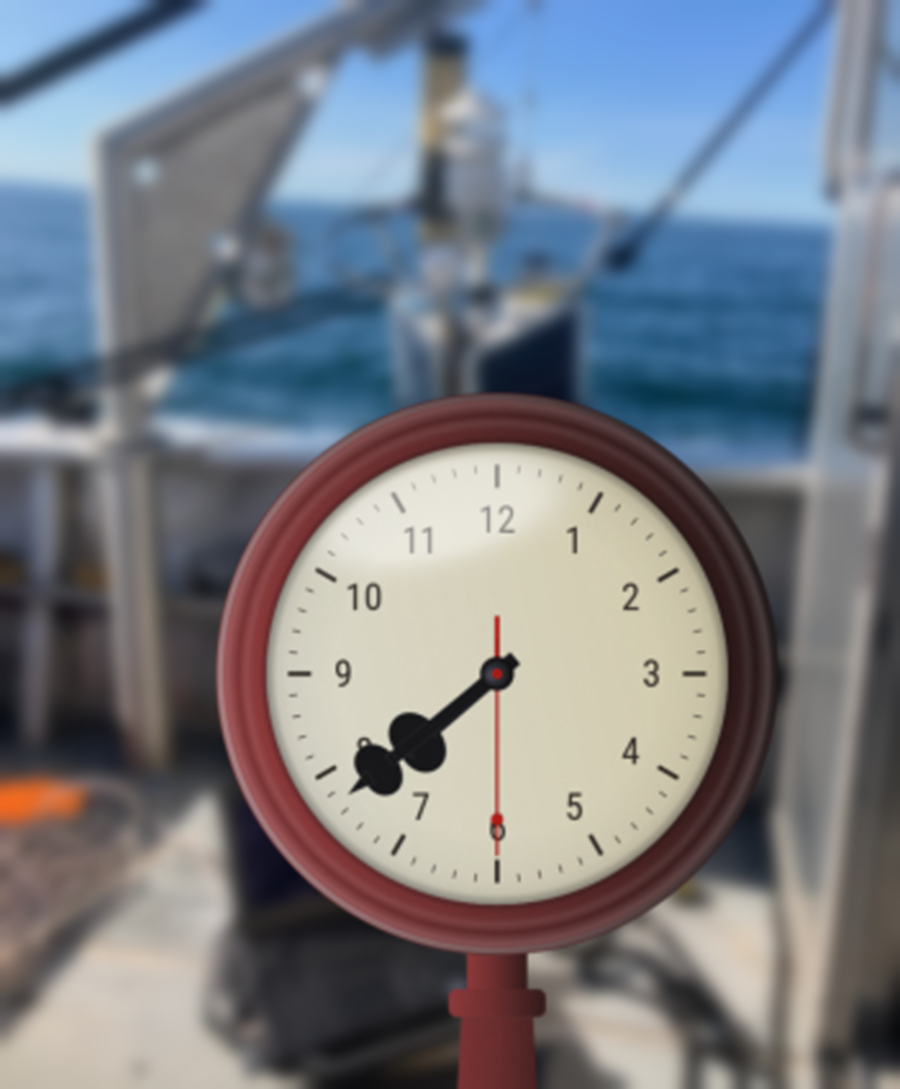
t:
**7:38:30**
